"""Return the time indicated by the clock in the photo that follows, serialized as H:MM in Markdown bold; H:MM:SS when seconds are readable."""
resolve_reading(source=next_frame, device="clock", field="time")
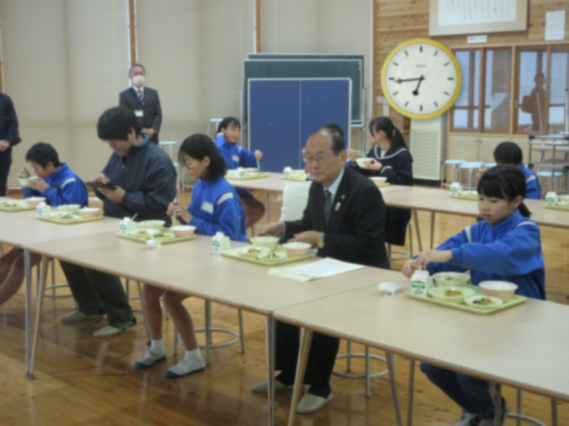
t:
**6:44**
